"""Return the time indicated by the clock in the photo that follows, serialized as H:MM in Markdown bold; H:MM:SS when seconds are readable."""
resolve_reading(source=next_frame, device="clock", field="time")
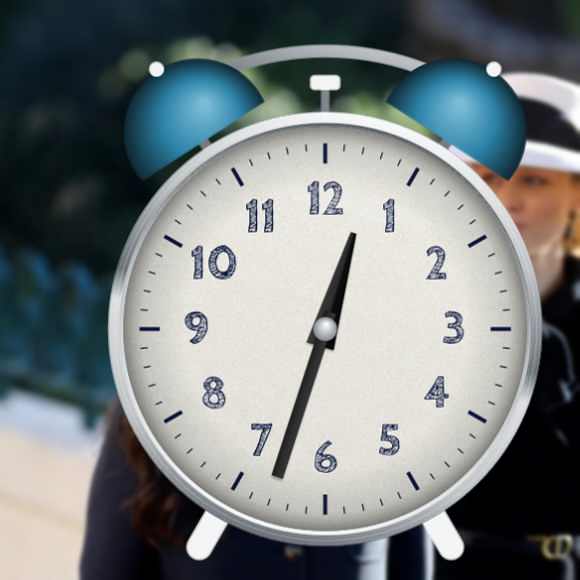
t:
**12:33**
